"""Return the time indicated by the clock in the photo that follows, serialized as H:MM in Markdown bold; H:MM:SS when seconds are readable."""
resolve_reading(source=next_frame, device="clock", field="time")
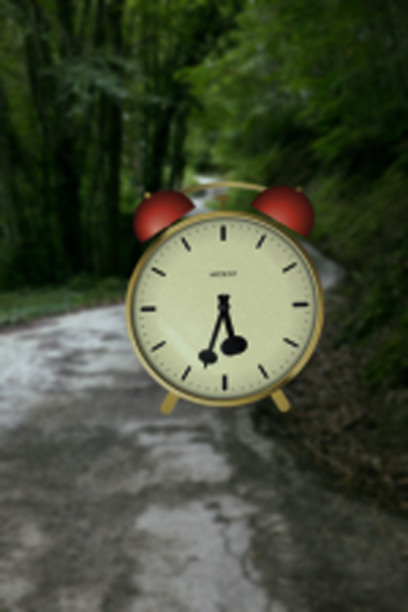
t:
**5:33**
